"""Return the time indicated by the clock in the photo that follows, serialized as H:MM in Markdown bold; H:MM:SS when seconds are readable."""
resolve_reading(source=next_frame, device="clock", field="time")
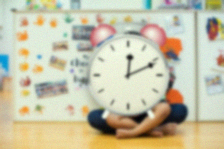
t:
**12:11**
